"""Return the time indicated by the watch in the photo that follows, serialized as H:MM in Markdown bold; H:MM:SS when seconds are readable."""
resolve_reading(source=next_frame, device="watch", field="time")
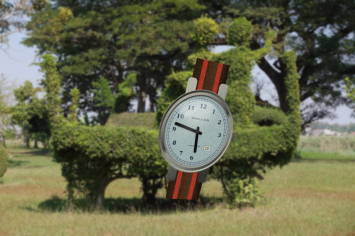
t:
**5:47**
